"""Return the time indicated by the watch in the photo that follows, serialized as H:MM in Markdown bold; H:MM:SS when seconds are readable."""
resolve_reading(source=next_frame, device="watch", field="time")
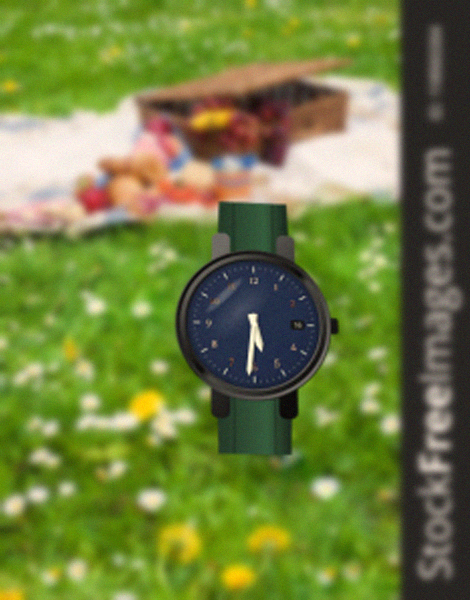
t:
**5:31**
